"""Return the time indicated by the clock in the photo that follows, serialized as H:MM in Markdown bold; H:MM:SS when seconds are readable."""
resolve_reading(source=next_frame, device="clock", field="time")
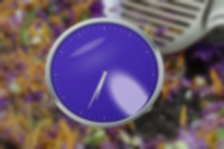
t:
**6:34**
